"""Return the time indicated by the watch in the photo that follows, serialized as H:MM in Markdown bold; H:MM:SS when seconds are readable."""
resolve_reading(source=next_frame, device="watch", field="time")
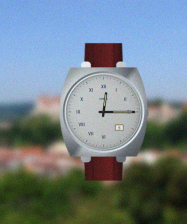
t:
**12:15**
